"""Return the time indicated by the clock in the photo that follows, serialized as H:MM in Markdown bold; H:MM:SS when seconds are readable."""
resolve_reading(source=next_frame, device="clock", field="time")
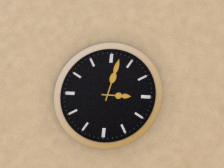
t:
**3:02**
